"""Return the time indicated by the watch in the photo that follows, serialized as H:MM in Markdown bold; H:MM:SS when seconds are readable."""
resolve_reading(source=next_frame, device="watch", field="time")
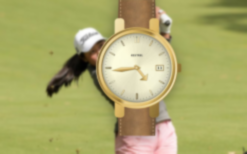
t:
**4:44**
